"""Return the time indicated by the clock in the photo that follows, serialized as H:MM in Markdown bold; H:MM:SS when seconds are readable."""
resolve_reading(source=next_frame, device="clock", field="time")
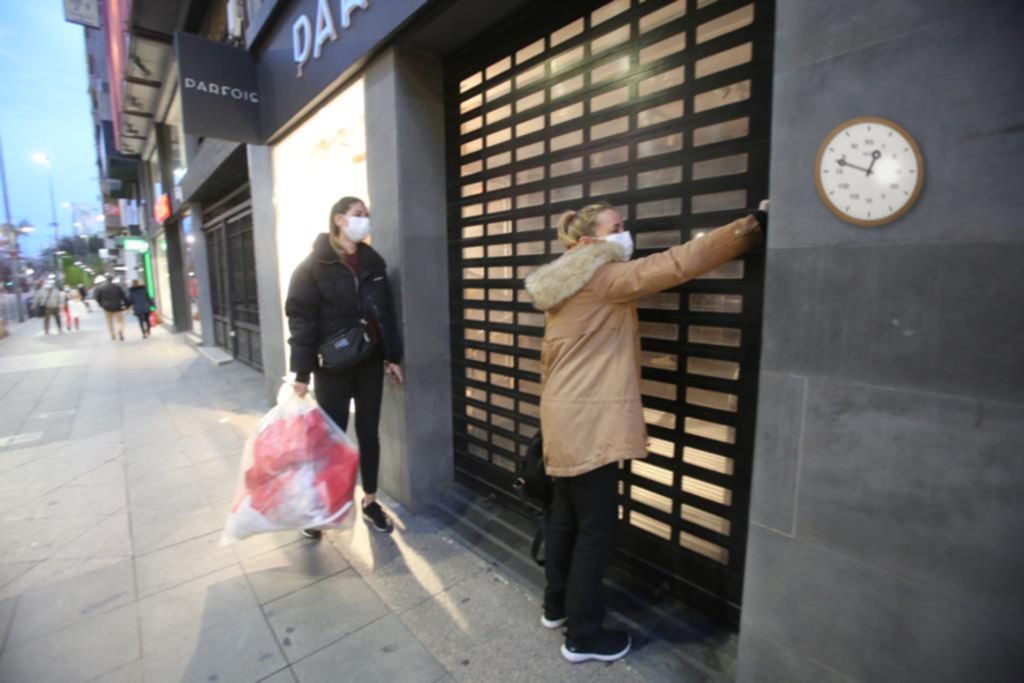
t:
**12:48**
